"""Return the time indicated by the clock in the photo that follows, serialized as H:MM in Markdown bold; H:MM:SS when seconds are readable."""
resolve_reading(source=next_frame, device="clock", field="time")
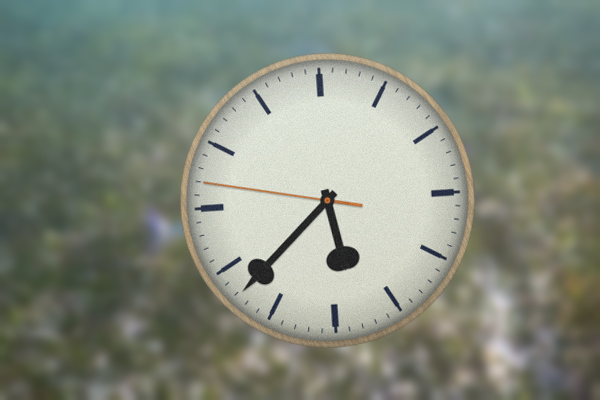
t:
**5:37:47**
